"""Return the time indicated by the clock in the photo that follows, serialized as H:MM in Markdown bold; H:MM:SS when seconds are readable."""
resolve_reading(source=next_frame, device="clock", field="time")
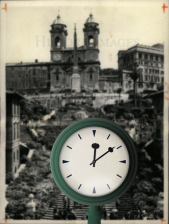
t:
**12:09**
